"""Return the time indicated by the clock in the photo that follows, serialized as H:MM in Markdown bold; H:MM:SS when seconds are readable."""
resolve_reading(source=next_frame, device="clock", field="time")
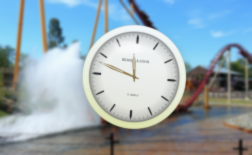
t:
**11:48**
